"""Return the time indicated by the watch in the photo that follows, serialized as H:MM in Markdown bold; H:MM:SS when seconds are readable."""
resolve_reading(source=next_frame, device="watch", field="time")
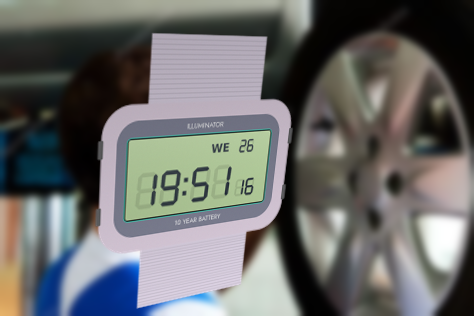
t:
**19:51:16**
